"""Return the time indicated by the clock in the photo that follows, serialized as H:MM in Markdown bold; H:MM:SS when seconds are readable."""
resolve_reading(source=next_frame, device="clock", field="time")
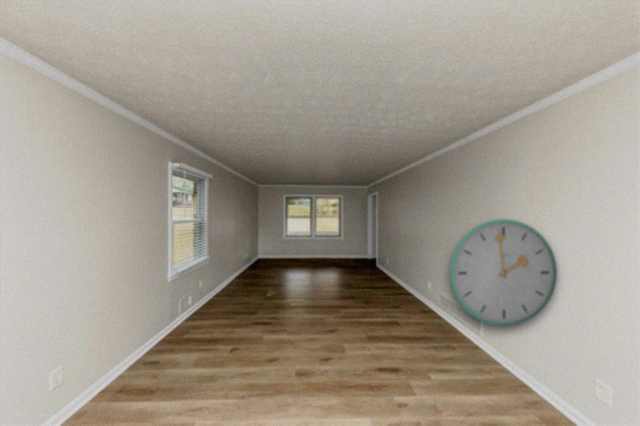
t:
**1:59**
